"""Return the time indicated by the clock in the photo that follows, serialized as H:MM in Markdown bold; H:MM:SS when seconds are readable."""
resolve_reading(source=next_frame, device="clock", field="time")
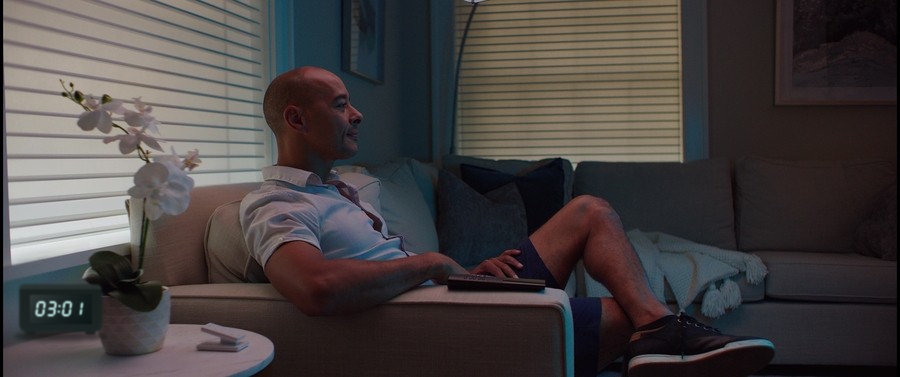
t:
**3:01**
